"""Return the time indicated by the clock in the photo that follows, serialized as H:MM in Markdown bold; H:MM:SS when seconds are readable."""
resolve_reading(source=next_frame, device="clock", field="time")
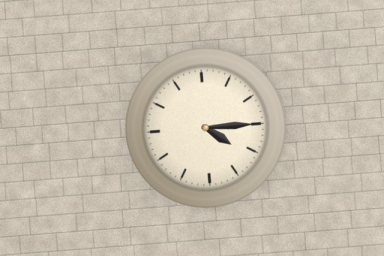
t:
**4:15**
